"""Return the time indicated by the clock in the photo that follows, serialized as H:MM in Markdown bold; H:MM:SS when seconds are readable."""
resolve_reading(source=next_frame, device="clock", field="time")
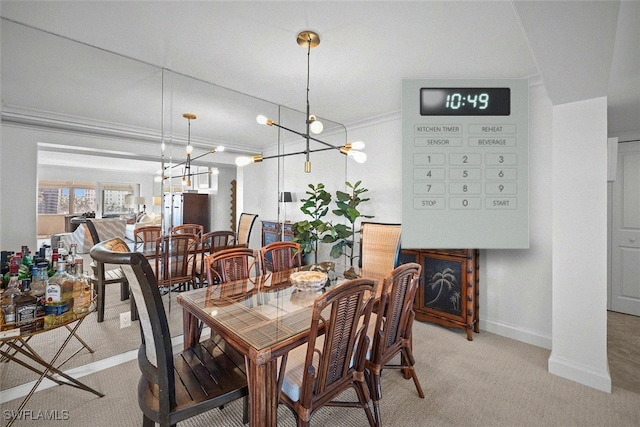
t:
**10:49**
